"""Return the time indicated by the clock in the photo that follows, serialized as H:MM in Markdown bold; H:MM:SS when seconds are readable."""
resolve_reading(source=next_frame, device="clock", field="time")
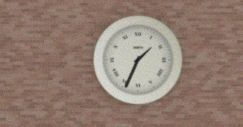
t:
**1:34**
